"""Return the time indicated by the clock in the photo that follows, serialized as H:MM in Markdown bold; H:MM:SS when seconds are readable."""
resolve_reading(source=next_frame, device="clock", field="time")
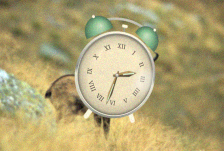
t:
**2:32**
